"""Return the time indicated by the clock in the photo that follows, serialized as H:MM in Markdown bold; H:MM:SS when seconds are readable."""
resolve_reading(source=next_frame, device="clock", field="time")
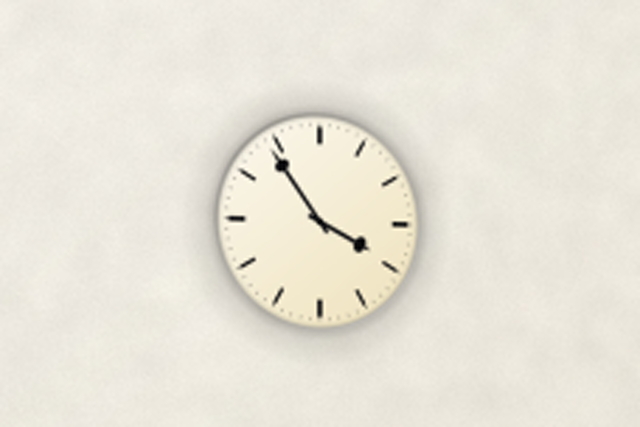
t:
**3:54**
